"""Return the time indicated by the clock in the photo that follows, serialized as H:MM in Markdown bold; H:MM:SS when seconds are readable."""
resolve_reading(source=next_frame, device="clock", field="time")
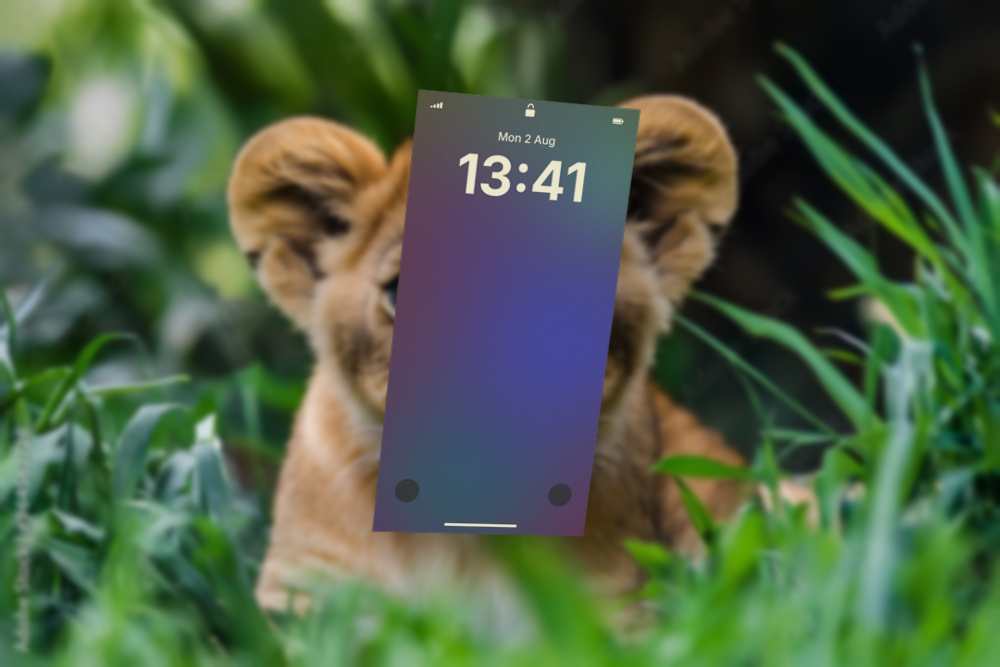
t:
**13:41**
